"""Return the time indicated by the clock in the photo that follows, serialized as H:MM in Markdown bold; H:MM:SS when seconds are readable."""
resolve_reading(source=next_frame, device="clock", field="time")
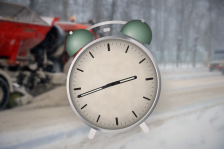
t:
**2:43**
